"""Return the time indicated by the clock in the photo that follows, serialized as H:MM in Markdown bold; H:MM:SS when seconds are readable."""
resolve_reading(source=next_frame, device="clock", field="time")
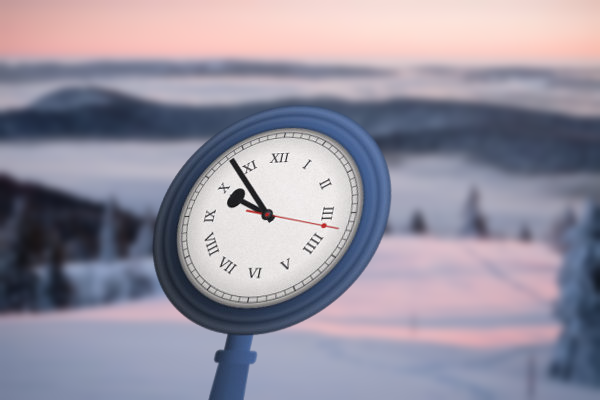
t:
**9:53:17**
